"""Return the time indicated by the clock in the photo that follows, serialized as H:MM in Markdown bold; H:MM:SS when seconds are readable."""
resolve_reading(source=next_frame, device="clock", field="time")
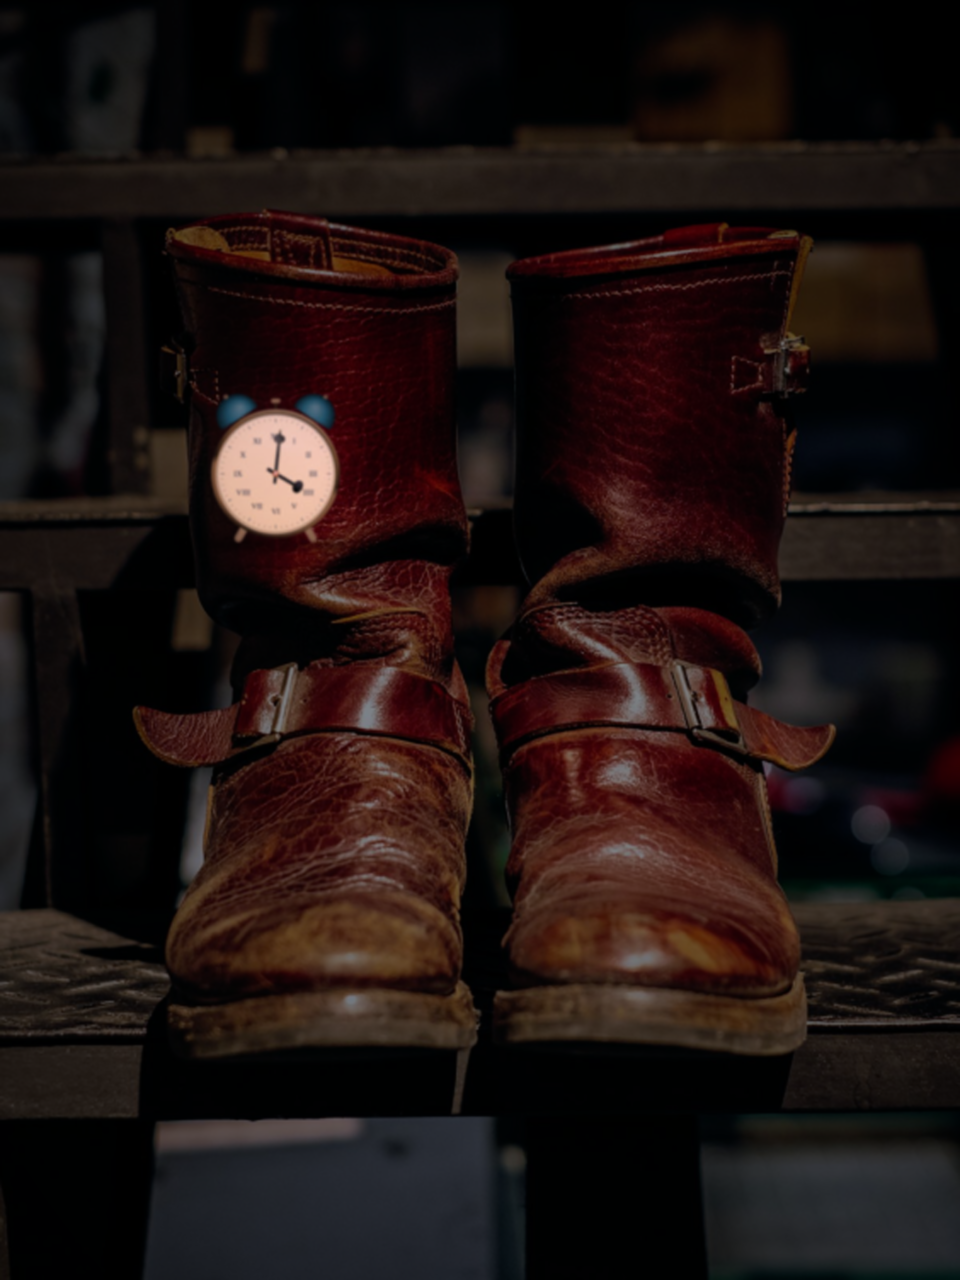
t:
**4:01**
